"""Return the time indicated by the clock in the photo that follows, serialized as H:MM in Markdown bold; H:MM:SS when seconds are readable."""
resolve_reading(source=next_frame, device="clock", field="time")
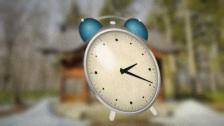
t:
**2:19**
